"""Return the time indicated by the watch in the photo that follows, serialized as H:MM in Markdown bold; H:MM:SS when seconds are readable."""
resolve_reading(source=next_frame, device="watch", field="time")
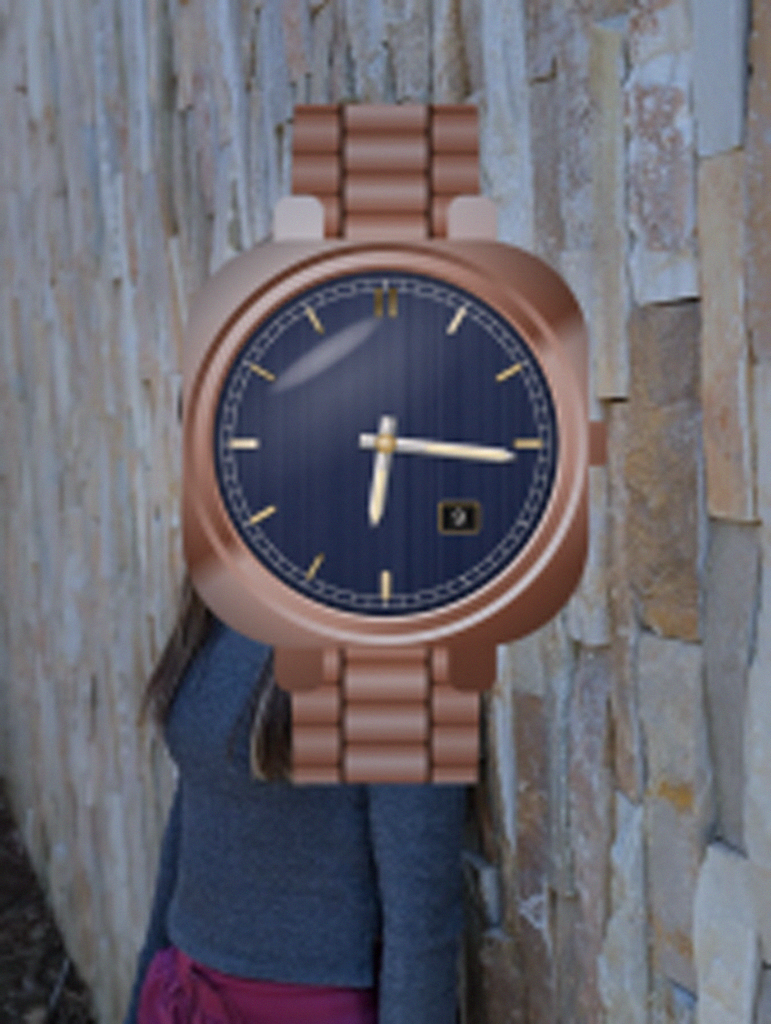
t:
**6:16**
